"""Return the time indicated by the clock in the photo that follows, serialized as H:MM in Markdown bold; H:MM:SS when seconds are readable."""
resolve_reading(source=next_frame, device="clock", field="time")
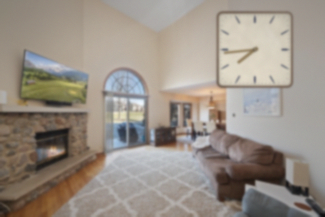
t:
**7:44**
